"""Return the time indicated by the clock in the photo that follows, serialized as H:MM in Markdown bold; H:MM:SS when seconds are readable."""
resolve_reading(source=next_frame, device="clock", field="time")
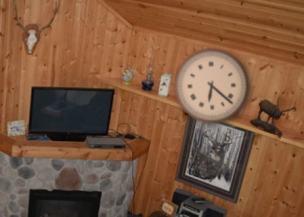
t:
**6:22**
